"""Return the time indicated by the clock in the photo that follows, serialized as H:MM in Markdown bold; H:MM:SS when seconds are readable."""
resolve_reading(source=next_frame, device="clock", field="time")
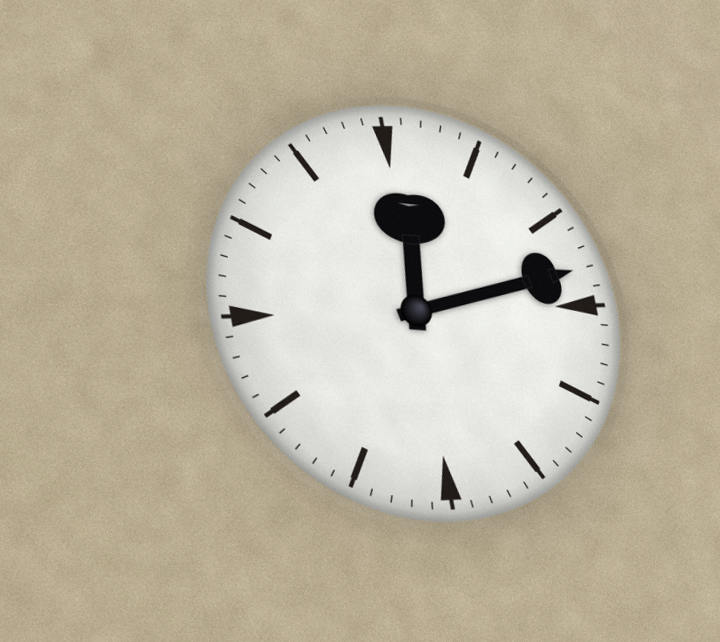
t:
**12:13**
